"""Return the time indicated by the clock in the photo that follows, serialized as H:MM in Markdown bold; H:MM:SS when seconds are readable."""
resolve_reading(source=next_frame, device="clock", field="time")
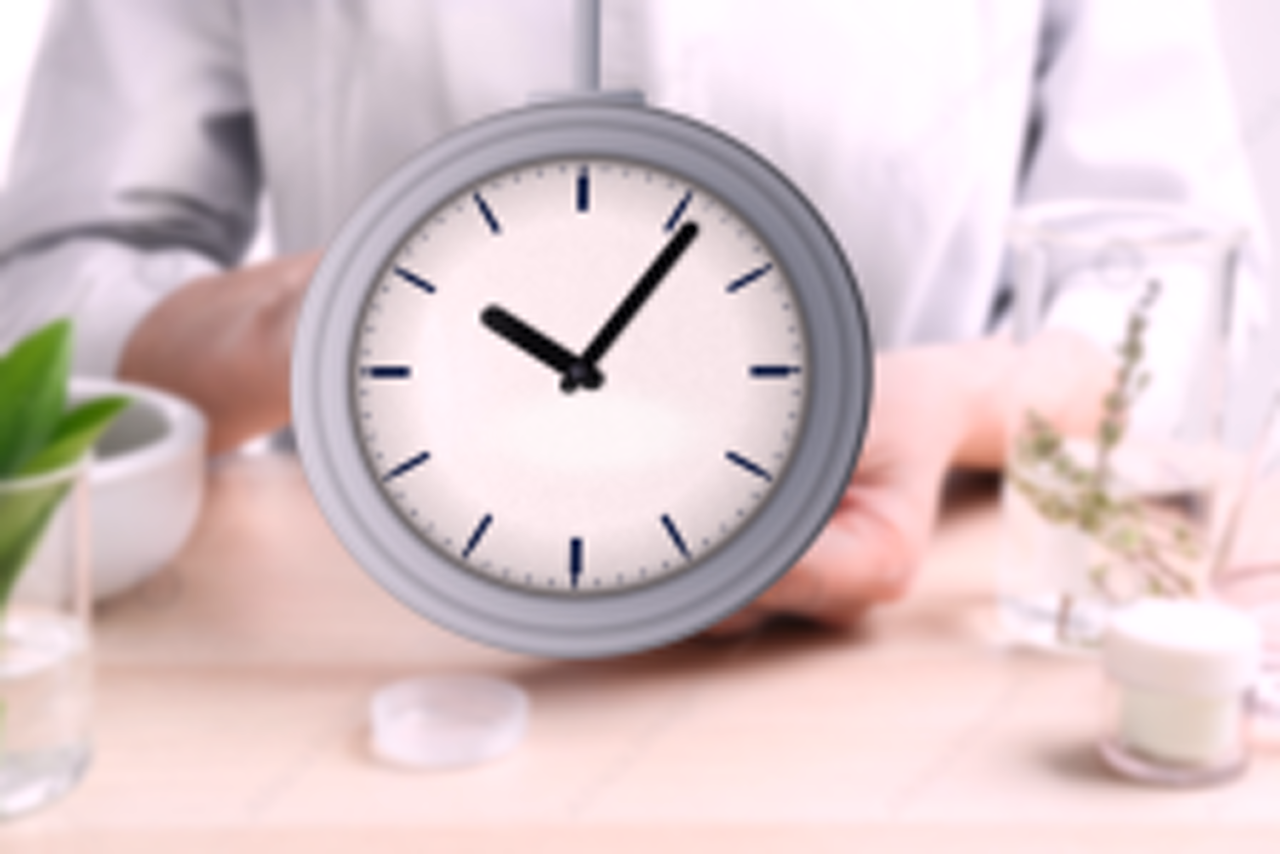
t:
**10:06**
